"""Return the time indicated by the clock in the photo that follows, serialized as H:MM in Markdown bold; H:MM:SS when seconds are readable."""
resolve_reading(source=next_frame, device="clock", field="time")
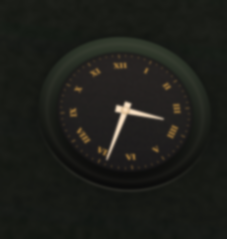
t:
**3:34**
